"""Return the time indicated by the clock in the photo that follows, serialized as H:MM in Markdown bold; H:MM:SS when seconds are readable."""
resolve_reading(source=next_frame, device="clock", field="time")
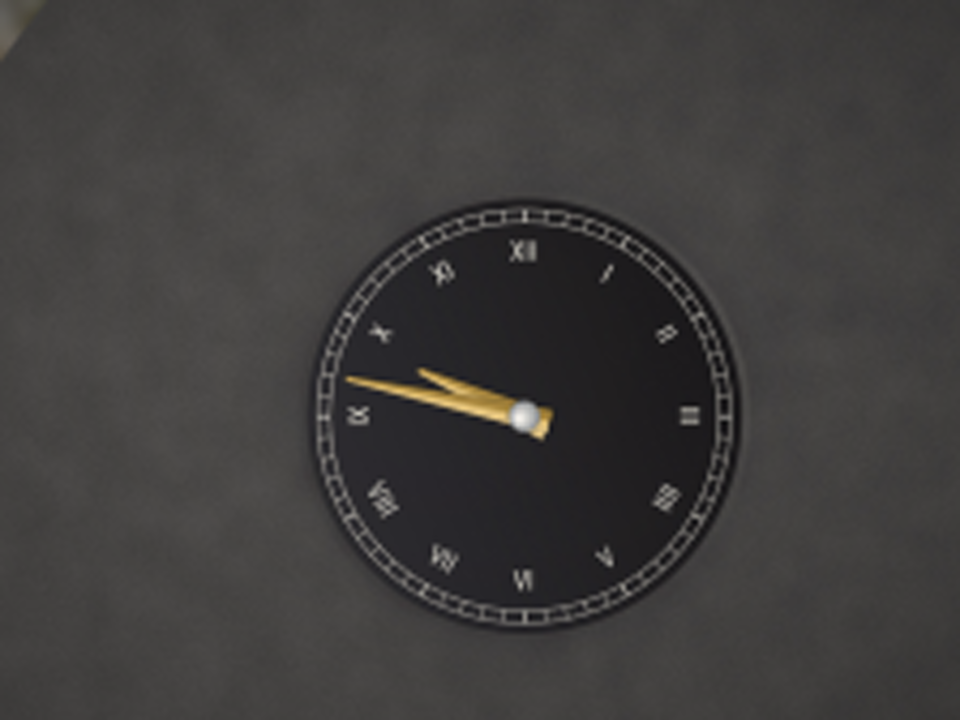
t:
**9:47**
